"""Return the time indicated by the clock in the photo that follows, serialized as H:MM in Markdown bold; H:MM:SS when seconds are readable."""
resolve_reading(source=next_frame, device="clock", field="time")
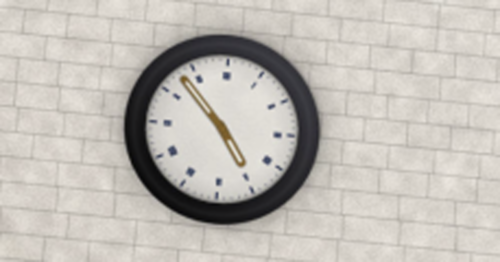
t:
**4:53**
